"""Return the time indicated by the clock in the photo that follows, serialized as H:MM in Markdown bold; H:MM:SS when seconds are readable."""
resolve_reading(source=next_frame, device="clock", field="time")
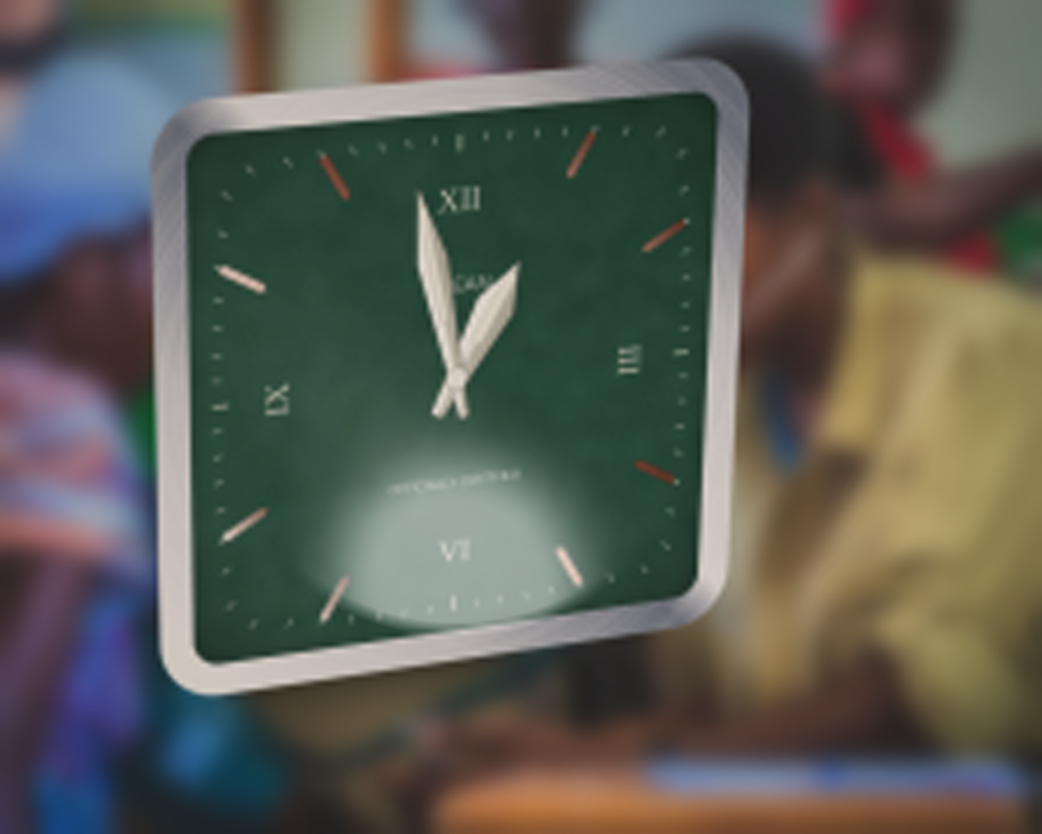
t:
**12:58**
